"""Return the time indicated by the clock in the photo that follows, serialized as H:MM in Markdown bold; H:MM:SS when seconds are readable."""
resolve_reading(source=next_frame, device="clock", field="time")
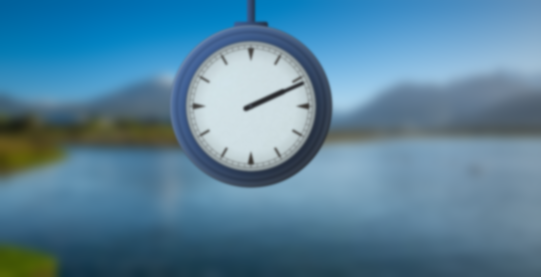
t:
**2:11**
